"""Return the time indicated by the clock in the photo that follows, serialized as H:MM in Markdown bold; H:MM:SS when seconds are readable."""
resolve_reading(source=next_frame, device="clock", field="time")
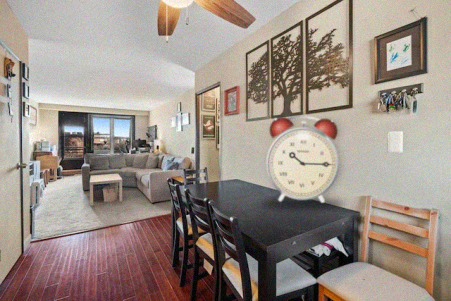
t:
**10:15**
